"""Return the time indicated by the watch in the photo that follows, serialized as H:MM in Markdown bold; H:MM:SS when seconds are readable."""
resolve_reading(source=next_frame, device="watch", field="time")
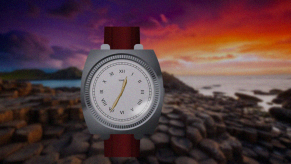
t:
**12:35**
